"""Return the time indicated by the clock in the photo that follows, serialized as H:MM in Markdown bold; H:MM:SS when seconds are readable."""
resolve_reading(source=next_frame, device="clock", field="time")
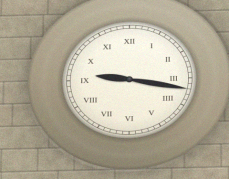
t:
**9:17**
